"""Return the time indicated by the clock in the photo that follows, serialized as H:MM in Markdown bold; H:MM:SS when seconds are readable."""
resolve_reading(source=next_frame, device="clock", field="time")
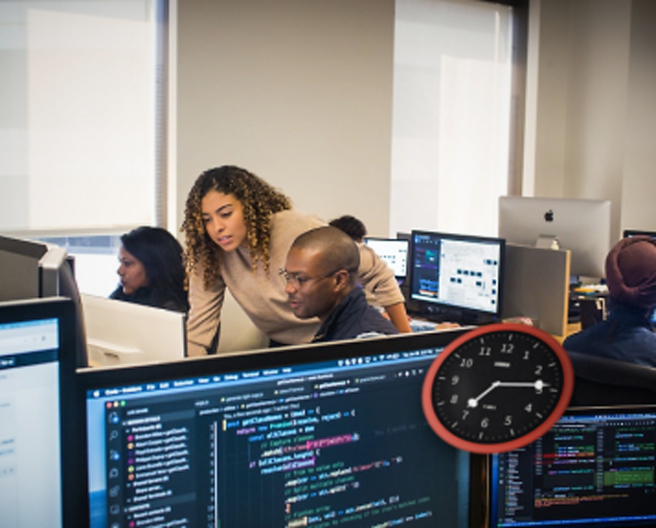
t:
**7:14**
